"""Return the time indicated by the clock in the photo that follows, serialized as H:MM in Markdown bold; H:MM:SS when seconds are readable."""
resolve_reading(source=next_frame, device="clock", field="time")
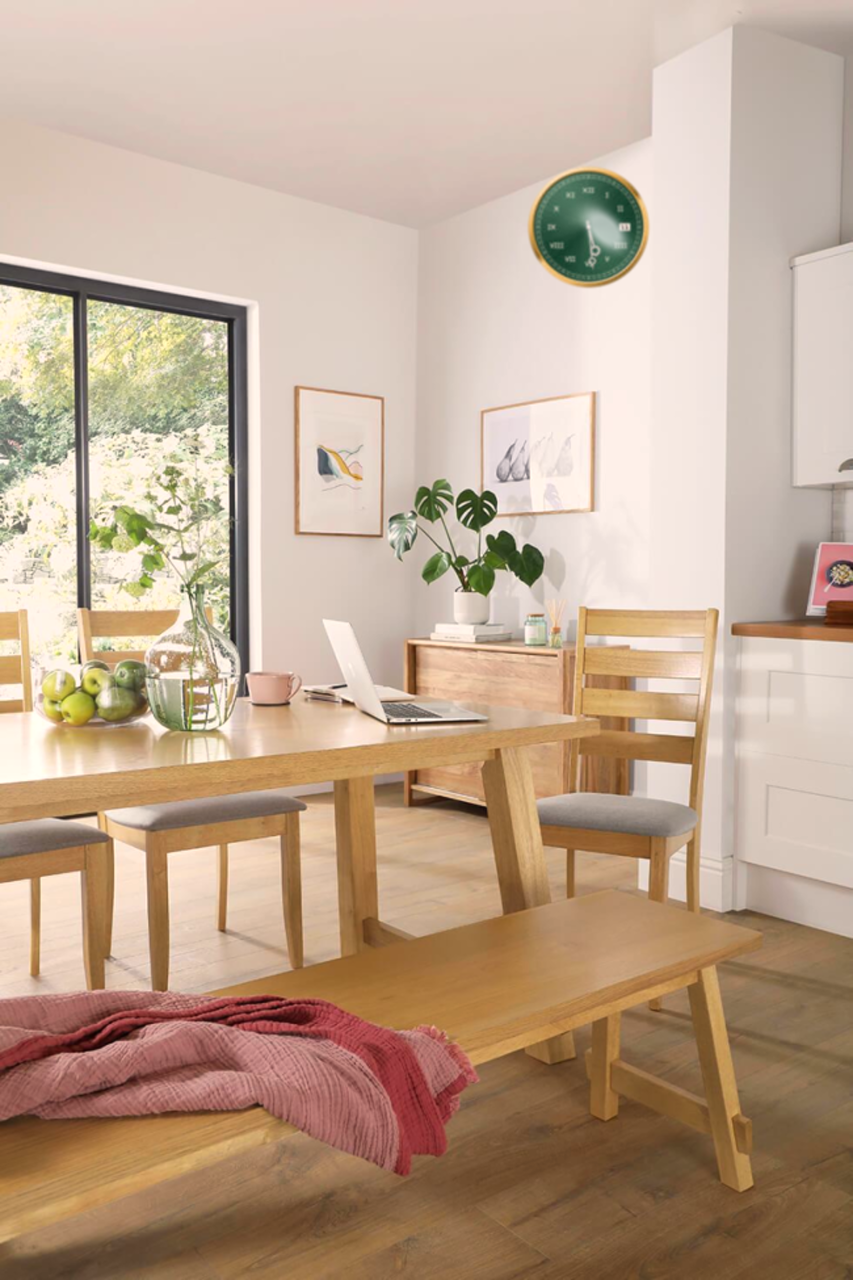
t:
**5:29**
